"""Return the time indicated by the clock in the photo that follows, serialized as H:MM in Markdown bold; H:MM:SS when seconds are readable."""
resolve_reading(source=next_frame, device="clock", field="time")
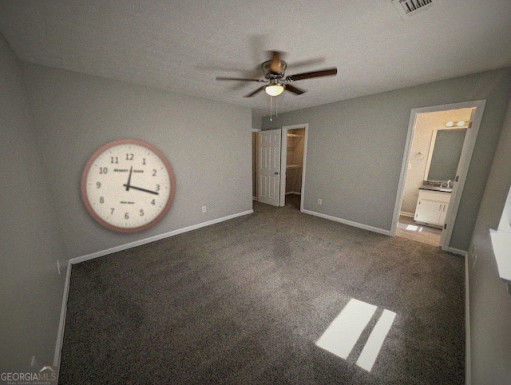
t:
**12:17**
